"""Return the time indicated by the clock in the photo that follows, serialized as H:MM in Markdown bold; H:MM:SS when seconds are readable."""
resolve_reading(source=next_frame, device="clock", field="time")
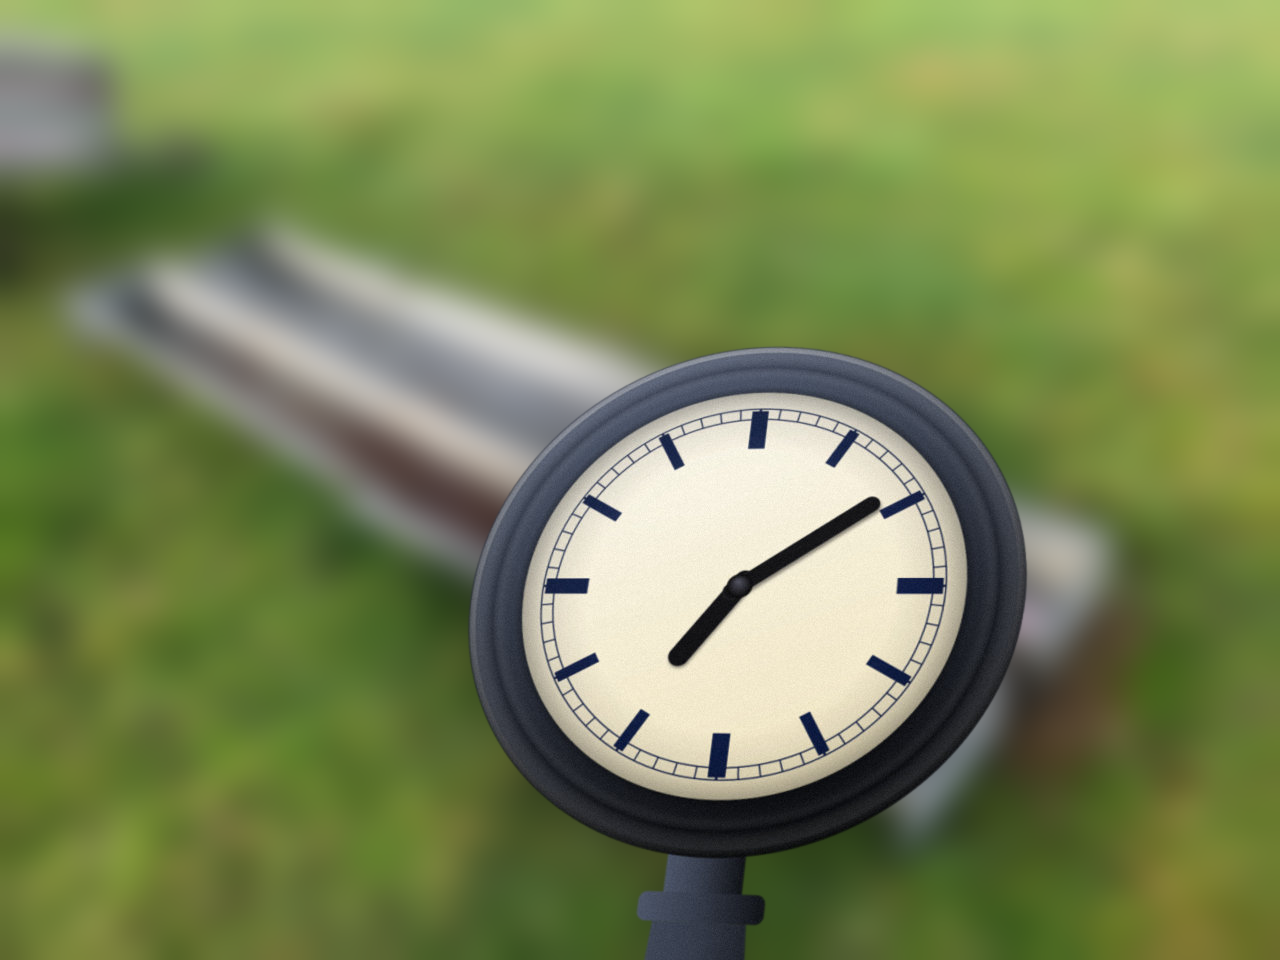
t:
**7:09**
